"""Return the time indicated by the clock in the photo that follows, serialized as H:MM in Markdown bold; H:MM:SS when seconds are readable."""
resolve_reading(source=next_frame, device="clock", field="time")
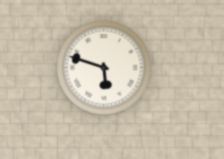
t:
**5:48**
